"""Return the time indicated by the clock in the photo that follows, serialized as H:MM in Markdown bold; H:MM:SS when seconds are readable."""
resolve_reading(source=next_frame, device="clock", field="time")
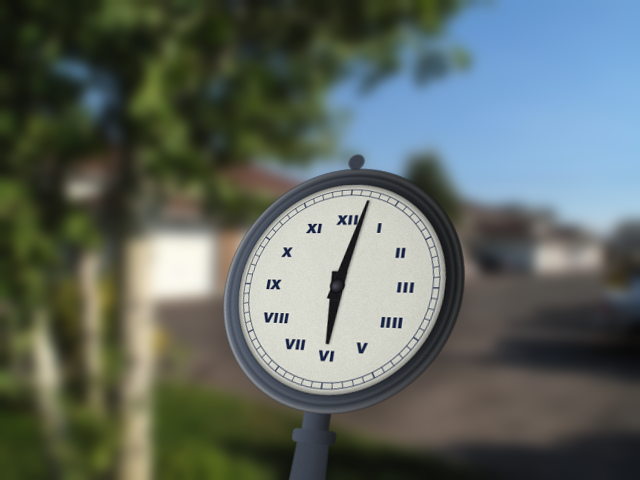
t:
**6:02**
